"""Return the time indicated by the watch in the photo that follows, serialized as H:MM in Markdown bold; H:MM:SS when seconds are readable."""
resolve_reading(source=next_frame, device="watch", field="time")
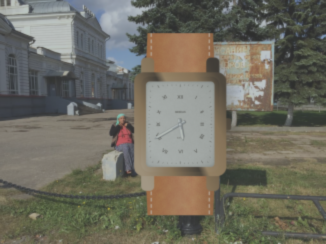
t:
**5:40**
